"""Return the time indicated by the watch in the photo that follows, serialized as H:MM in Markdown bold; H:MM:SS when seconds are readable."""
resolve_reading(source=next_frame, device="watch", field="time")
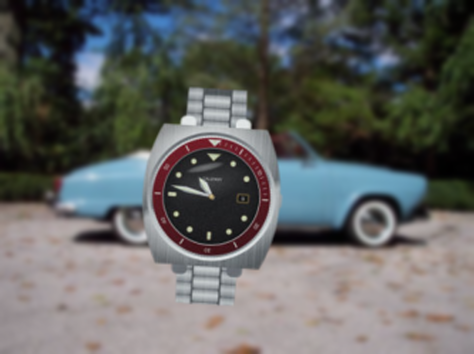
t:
**10:47**
